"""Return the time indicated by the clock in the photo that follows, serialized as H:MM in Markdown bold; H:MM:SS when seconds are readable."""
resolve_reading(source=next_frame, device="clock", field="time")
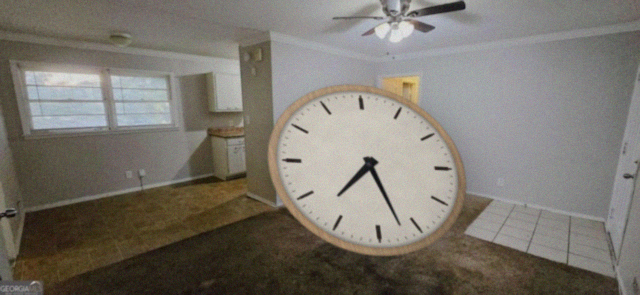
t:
**7:27**
